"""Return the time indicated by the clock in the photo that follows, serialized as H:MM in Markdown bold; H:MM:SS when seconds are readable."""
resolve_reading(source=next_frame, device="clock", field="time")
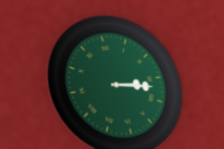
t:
**3:17**
